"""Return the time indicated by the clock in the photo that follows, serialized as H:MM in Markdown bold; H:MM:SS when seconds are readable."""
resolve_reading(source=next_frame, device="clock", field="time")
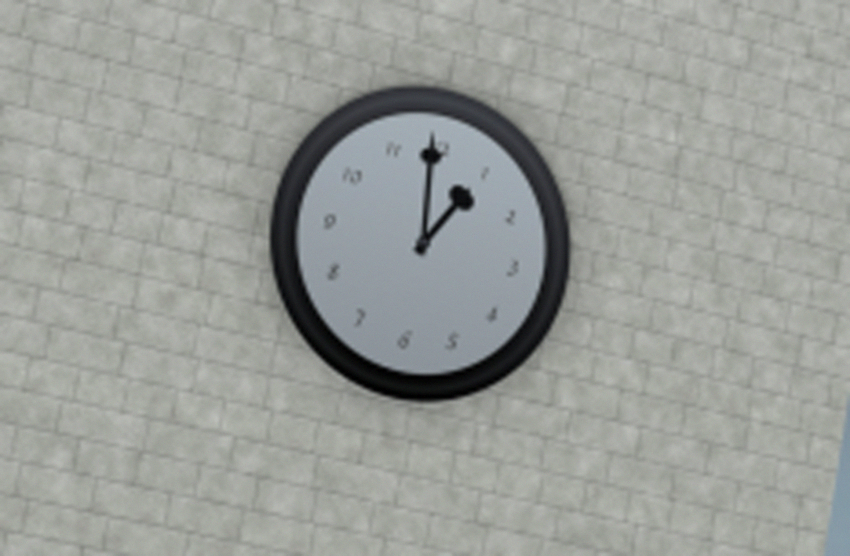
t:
**12:59**
